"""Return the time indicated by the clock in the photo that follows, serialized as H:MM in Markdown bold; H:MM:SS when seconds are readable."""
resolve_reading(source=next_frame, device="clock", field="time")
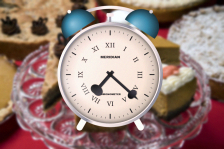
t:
**7:22**
